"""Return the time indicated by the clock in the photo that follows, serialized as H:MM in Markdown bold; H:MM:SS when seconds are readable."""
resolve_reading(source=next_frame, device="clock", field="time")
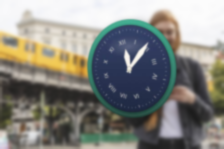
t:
**12:09**
